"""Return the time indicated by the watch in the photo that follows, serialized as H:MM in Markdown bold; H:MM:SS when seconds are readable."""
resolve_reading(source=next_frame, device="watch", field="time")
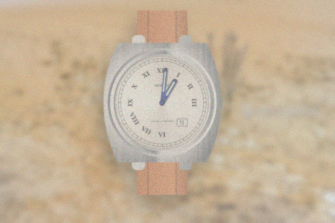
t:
**1:01**
